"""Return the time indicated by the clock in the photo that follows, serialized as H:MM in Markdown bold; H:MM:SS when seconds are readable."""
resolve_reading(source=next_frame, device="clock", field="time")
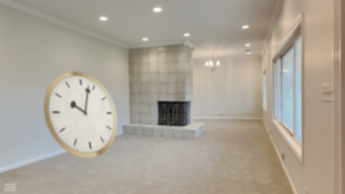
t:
**10:03**
